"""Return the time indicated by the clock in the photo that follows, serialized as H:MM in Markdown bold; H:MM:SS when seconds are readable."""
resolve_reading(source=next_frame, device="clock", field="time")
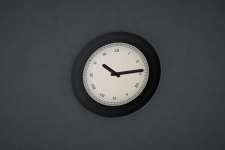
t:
**10:14**
